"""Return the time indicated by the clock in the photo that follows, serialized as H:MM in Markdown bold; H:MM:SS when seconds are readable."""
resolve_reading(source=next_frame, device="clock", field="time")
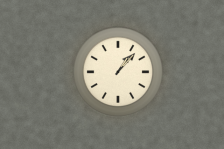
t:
**1:07**
